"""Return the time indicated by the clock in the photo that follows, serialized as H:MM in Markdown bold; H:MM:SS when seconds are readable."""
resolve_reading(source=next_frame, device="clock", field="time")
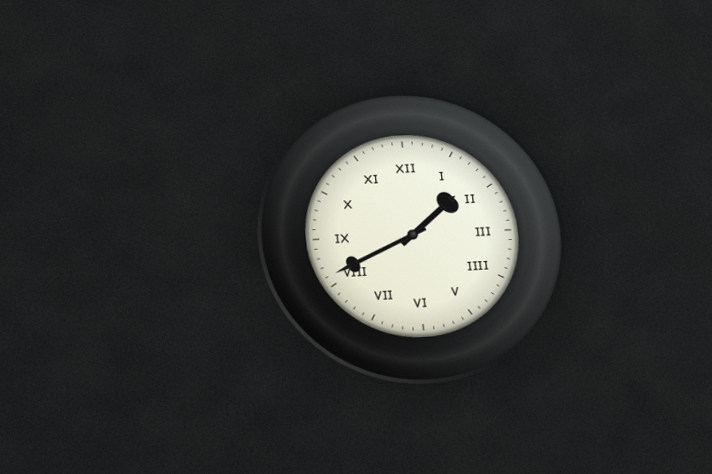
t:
**1:41**
